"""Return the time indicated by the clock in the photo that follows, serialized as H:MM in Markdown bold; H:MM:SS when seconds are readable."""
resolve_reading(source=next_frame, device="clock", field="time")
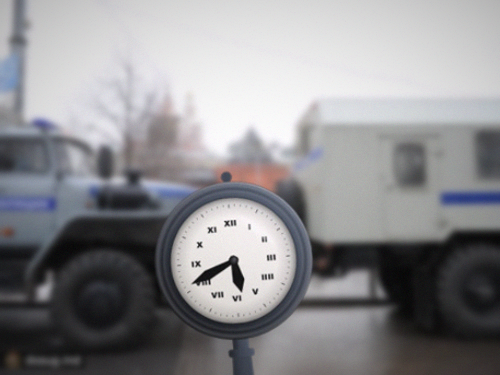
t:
**5:41**
